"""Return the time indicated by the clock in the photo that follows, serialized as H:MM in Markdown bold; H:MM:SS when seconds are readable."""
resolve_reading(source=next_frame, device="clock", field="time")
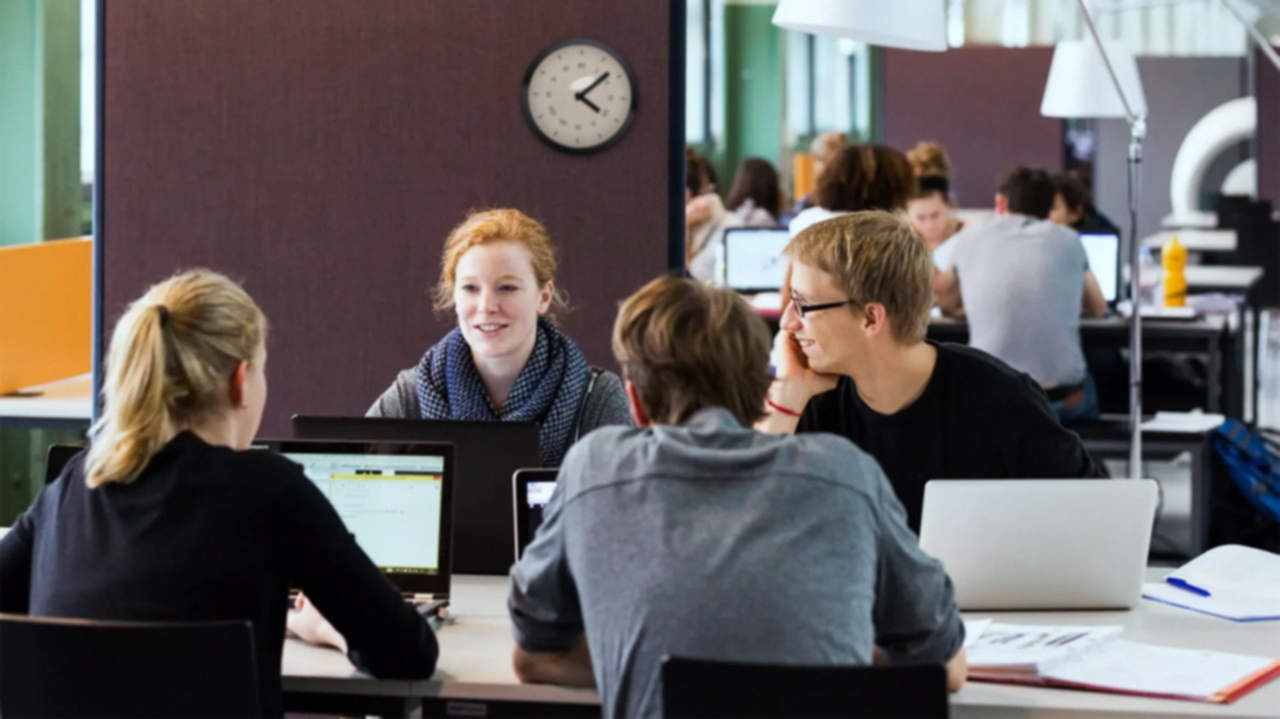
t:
**4:08**
